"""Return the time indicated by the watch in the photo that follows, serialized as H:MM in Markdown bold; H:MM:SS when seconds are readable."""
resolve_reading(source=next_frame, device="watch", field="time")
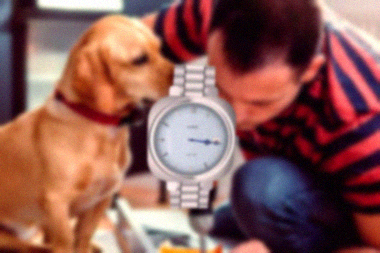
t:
**3:16**
